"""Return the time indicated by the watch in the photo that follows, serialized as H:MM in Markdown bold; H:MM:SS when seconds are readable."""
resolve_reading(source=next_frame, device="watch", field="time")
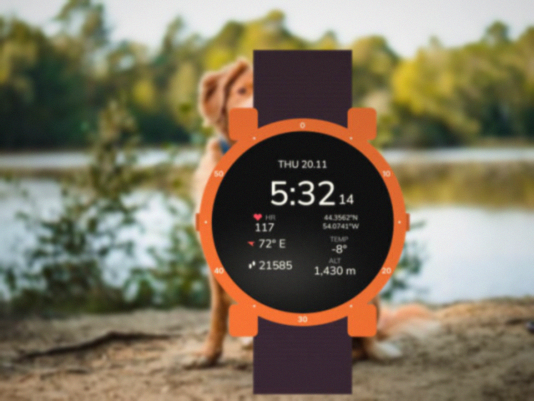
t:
**5:32:14**
